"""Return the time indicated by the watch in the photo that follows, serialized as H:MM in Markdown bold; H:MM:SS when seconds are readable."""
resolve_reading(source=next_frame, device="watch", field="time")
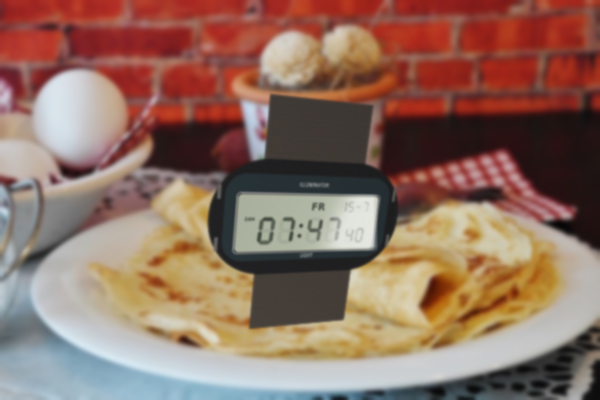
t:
**7:47:40**
